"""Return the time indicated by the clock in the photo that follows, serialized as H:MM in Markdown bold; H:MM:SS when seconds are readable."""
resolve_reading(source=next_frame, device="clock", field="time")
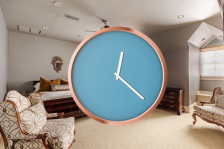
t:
**12:22**
